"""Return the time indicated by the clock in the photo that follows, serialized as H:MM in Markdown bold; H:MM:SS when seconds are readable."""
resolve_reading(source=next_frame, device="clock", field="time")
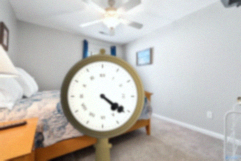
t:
**4:21**
